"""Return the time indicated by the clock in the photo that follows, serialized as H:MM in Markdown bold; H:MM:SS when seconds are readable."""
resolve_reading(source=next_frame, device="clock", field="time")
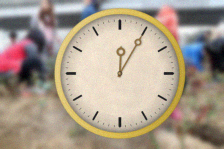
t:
**12:05**
